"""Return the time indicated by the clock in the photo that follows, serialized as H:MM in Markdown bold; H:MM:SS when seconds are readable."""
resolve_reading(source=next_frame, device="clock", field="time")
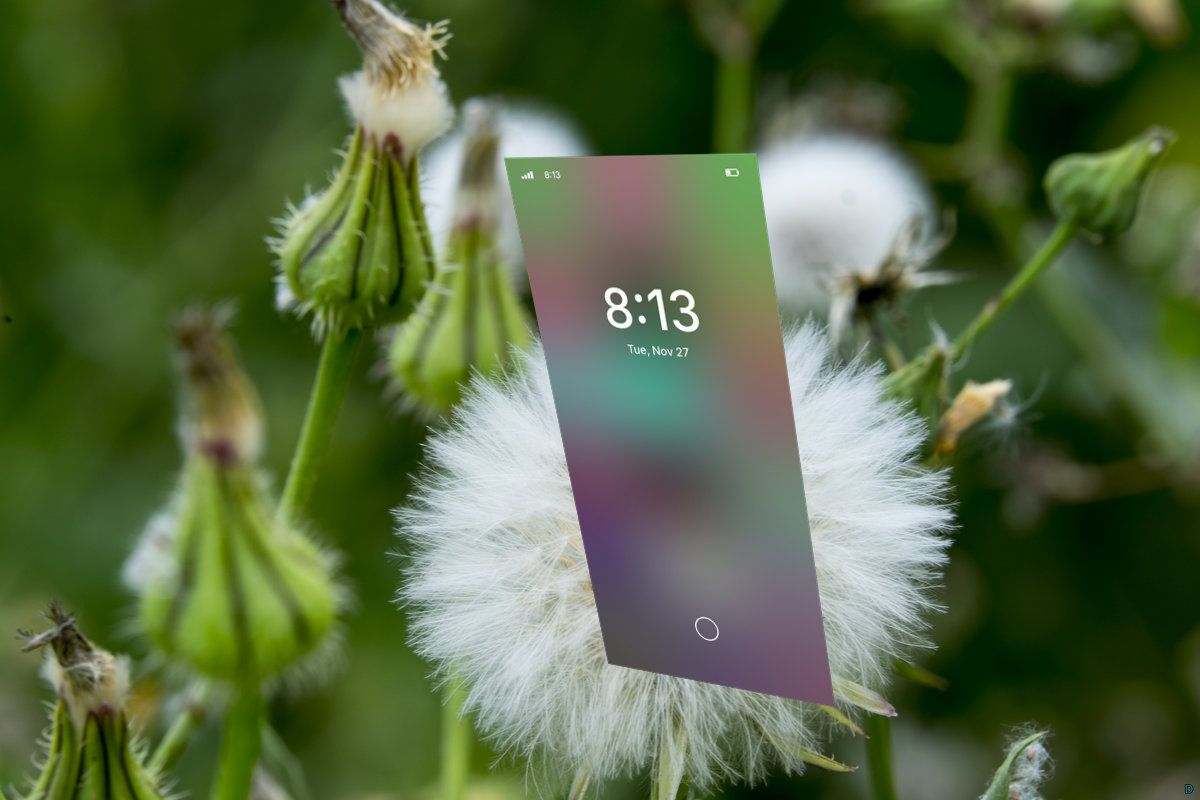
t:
**8:13**
